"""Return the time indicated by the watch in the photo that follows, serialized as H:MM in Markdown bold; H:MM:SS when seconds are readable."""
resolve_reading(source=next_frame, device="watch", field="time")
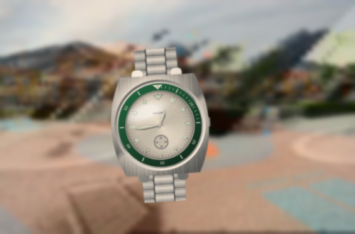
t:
**12:44**
